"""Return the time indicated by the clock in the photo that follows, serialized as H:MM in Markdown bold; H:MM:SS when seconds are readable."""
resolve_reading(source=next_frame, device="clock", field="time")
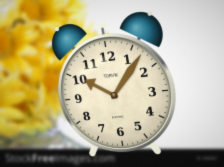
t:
**10:07**
